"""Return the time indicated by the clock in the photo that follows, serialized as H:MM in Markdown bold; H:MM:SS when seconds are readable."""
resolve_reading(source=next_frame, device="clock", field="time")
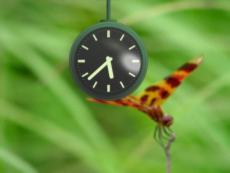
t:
**5:38**
